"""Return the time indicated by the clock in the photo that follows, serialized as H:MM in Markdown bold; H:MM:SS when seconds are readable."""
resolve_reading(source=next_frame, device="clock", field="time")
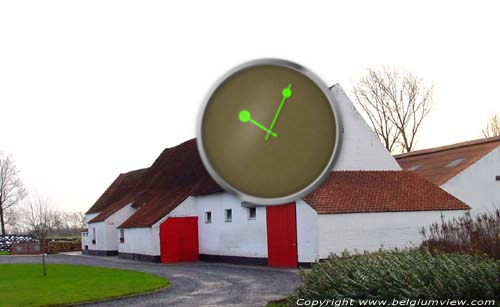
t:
**10:04**
